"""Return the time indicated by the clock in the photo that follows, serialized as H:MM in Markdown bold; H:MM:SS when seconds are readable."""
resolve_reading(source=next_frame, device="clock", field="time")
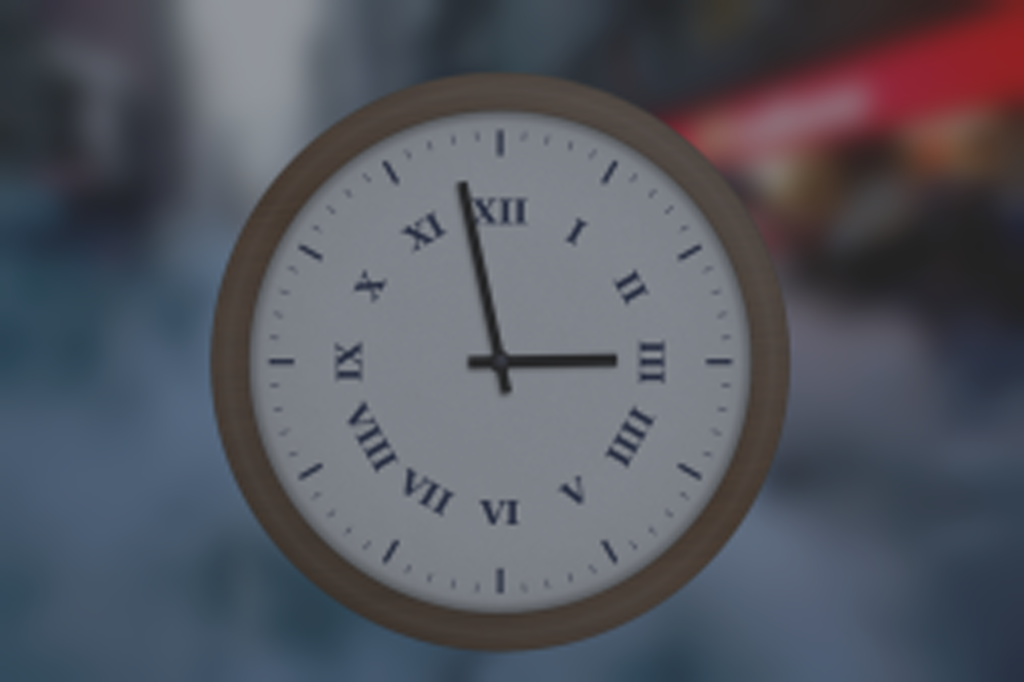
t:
**2:58**
